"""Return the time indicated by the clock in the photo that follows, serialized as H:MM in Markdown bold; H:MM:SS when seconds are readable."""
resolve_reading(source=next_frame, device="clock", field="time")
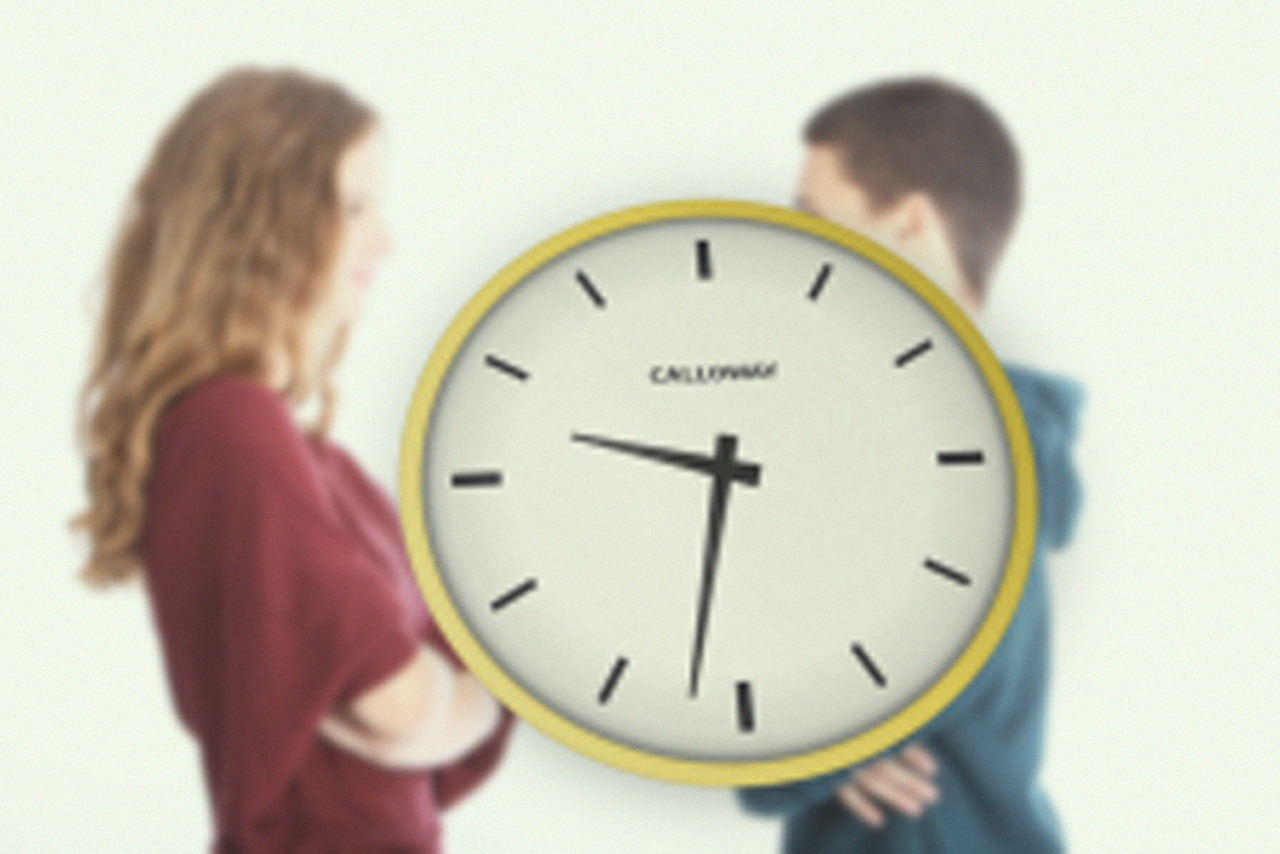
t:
**9:32**
